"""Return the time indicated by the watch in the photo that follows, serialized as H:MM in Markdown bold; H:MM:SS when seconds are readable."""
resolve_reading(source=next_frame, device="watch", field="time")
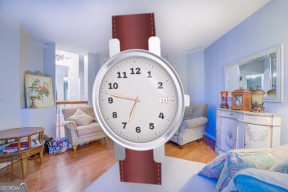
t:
**6:47**
